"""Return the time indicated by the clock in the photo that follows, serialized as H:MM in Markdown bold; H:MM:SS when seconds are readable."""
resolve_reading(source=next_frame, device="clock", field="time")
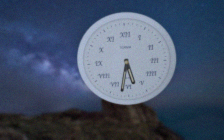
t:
**5:32**
